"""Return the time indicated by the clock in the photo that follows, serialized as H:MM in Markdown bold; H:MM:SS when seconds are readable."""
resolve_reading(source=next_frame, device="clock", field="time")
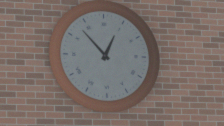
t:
**12:53**
